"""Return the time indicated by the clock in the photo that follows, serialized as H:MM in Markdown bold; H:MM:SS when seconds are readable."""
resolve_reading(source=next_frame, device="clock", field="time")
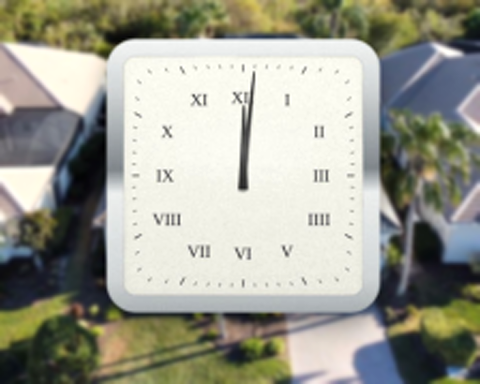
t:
**12:01**
